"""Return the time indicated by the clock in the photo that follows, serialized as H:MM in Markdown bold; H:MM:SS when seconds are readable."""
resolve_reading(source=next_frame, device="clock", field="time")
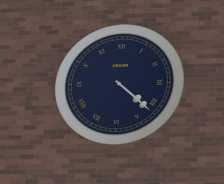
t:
**4:22**
